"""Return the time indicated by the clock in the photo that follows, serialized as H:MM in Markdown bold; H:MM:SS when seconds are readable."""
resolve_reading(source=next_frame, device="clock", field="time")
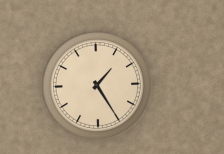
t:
**1:25**
